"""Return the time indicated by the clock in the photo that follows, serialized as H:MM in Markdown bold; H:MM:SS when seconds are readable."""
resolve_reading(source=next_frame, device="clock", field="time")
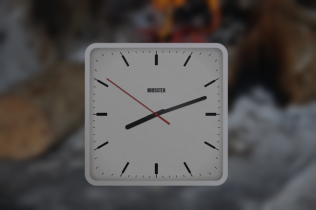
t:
**8:11:51**
